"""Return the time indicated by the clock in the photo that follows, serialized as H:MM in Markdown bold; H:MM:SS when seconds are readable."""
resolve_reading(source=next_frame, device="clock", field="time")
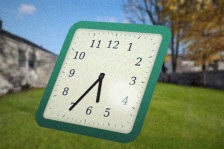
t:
**5:35**
